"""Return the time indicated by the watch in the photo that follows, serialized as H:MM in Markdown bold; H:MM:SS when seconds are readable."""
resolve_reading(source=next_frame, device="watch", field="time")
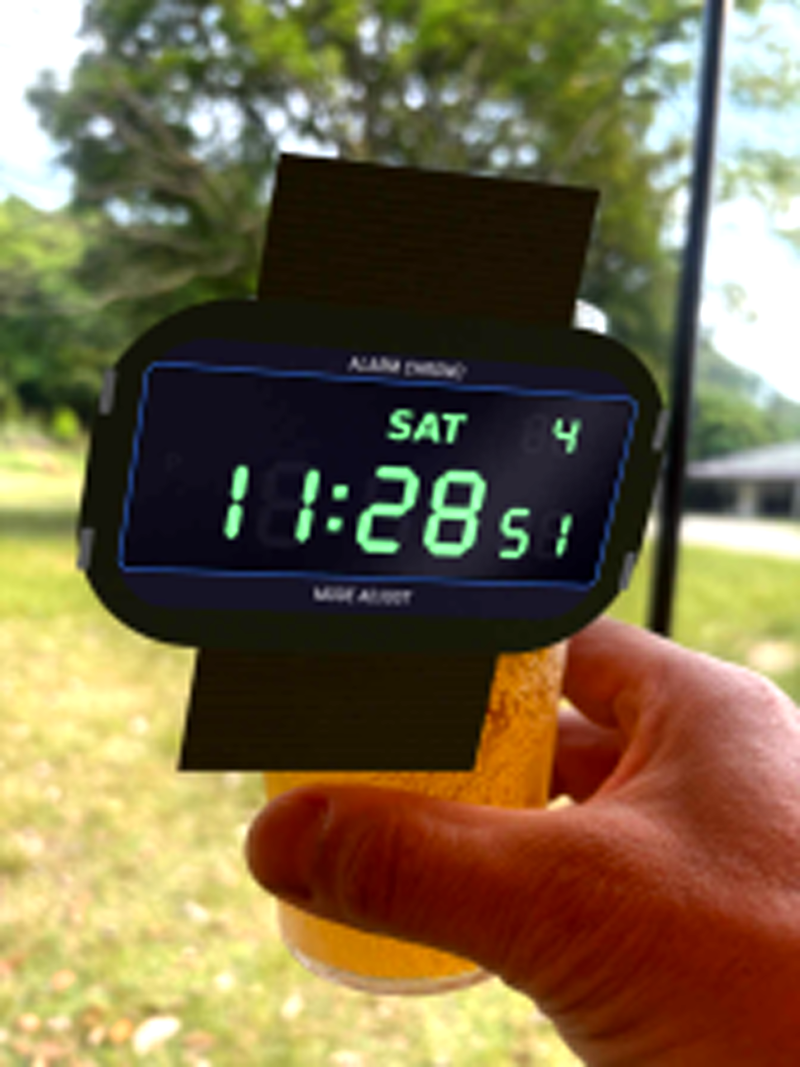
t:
**11:28:51**
